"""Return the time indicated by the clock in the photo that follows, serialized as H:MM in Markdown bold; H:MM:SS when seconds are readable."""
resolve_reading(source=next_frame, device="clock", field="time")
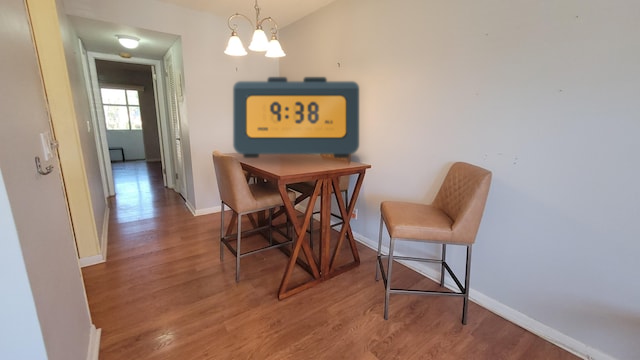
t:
**9:38**
